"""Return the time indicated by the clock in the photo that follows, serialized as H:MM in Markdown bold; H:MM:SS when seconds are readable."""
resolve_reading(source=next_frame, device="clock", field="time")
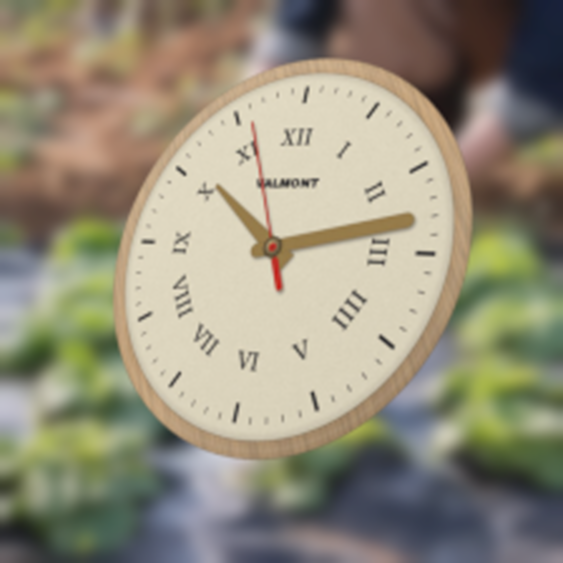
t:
**10:12:56**
